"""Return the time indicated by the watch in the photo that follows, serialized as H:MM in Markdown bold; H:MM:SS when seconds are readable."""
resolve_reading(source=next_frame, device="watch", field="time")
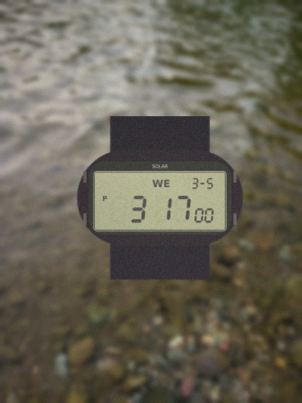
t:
**3:17:00**
